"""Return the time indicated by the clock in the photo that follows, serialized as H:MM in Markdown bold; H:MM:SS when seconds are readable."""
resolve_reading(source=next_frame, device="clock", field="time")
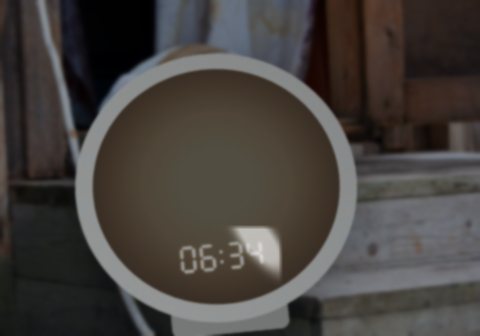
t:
**6:34**
